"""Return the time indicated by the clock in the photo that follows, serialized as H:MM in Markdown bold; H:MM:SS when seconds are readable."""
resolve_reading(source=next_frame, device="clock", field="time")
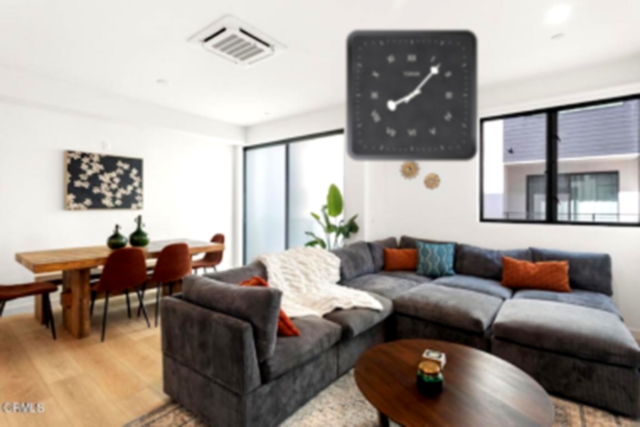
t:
**8:07**
